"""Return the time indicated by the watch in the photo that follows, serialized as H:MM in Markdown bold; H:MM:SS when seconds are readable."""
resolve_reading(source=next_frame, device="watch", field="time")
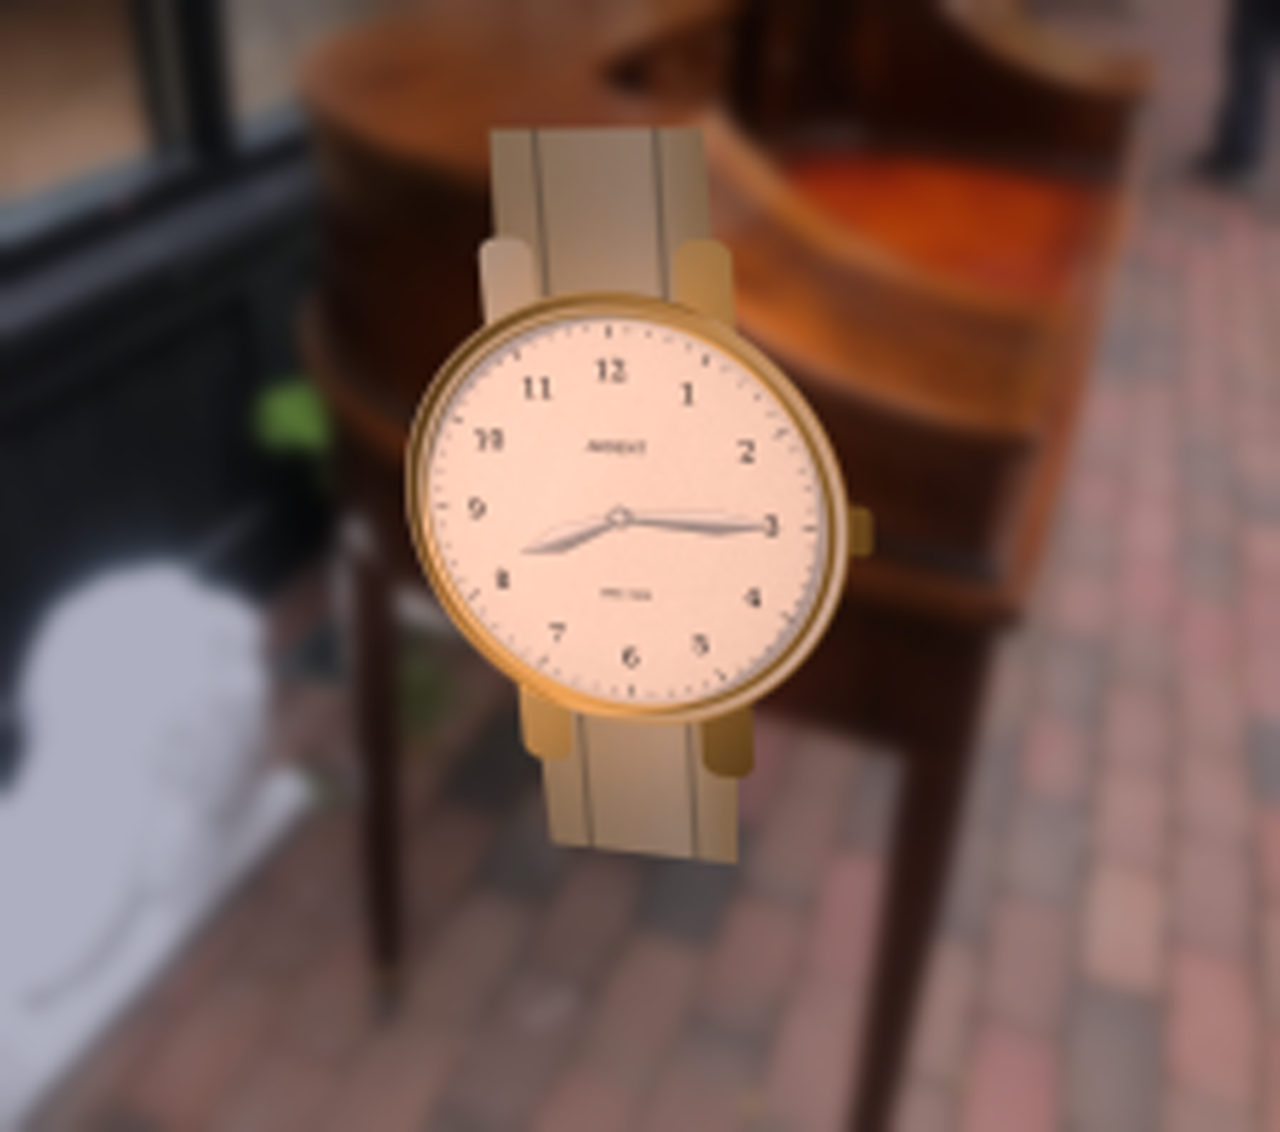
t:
**8:15**
